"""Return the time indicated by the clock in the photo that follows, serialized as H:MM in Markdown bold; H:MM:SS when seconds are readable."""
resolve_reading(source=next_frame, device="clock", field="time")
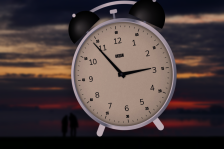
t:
**2:54**
